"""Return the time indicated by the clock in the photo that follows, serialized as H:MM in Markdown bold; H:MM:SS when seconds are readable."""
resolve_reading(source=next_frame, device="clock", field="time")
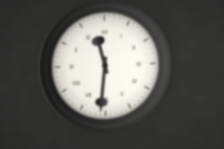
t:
**11:31**
